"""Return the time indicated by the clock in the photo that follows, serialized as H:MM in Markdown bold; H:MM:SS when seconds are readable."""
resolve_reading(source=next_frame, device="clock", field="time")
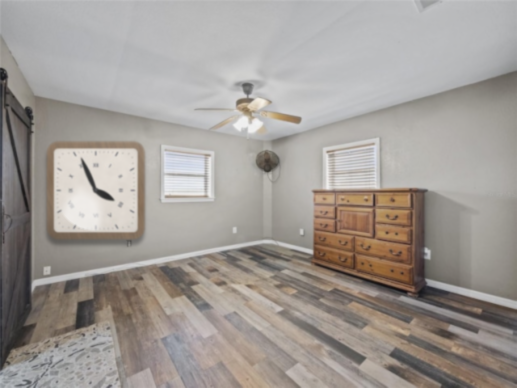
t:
**3:56**
